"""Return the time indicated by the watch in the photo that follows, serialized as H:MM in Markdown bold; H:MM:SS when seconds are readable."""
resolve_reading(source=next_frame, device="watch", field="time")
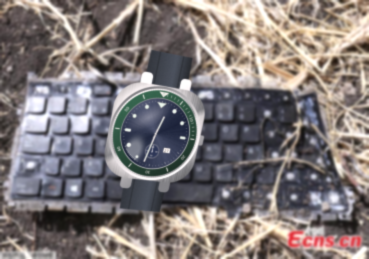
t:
**12:32**
